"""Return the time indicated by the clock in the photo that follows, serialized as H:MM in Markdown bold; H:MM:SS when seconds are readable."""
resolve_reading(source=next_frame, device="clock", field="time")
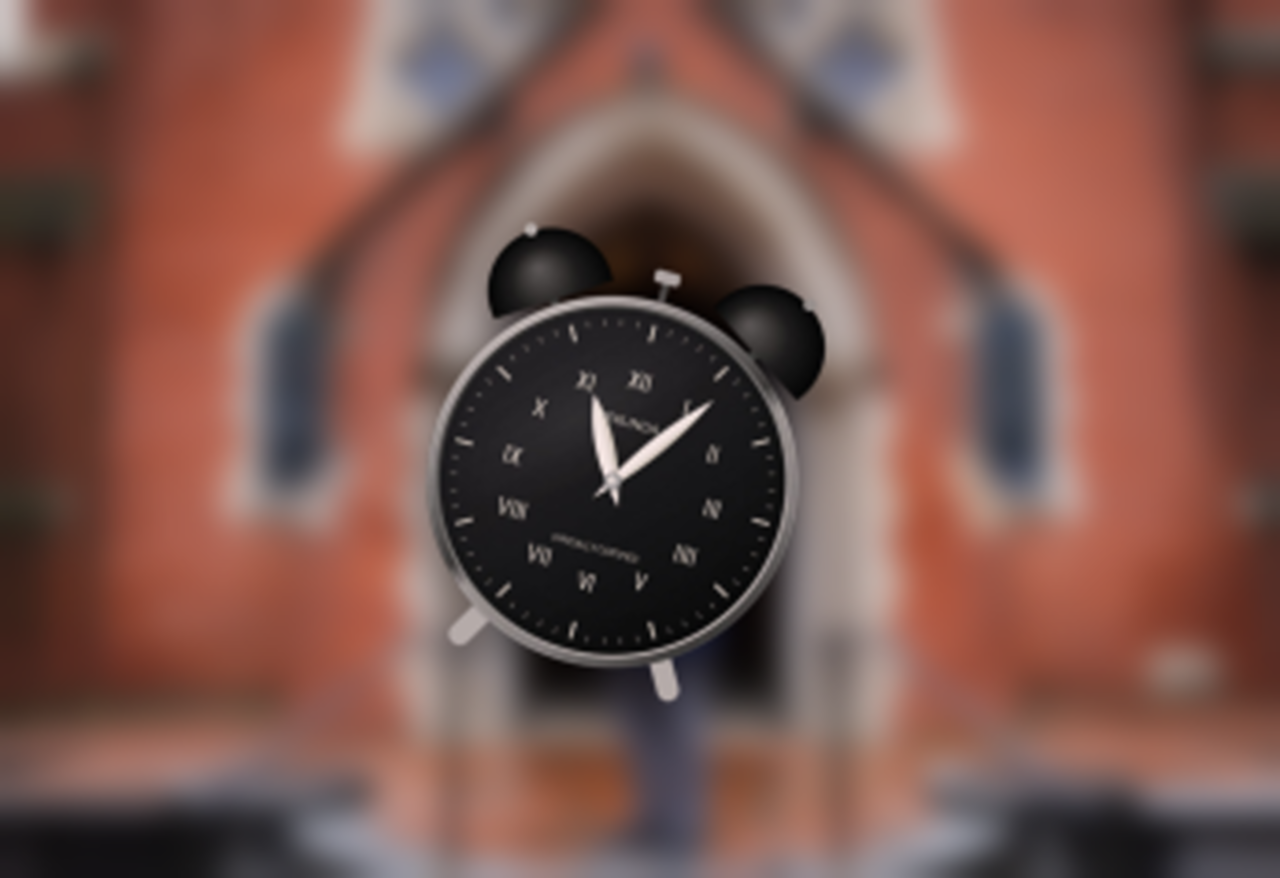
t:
**11:06**
